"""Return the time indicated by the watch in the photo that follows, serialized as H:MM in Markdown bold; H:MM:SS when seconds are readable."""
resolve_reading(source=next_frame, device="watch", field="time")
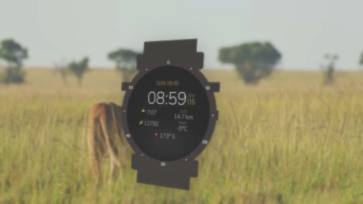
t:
**8:59**
